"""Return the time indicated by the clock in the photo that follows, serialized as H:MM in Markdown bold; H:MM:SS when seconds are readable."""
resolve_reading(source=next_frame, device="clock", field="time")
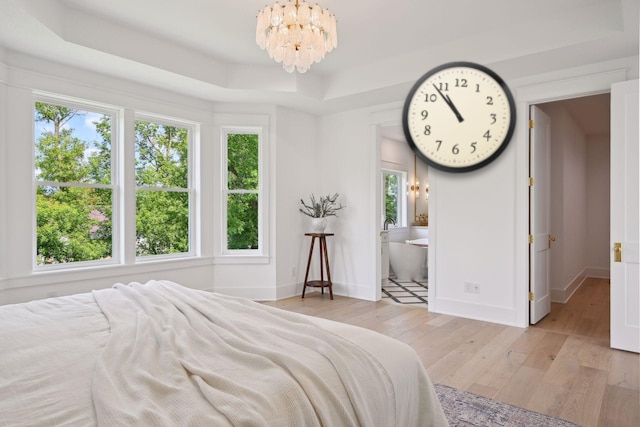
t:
**10:53**
